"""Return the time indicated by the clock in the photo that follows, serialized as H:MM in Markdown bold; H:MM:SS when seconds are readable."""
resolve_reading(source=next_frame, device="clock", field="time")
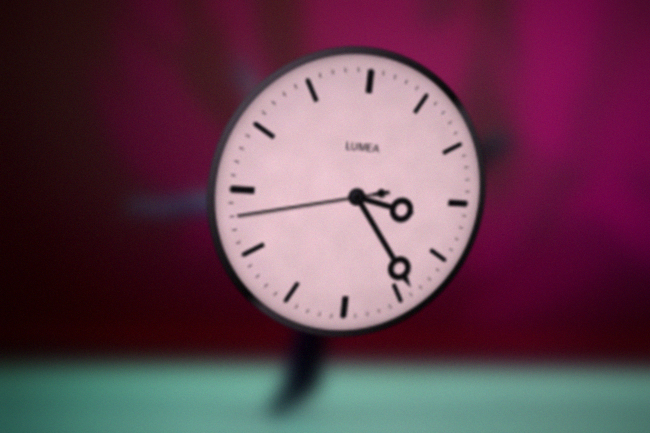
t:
**3:23:43**
